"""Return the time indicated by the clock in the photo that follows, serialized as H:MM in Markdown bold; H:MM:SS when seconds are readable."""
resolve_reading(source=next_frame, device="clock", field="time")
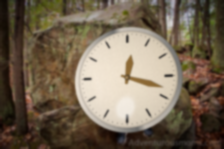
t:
**12:18**
